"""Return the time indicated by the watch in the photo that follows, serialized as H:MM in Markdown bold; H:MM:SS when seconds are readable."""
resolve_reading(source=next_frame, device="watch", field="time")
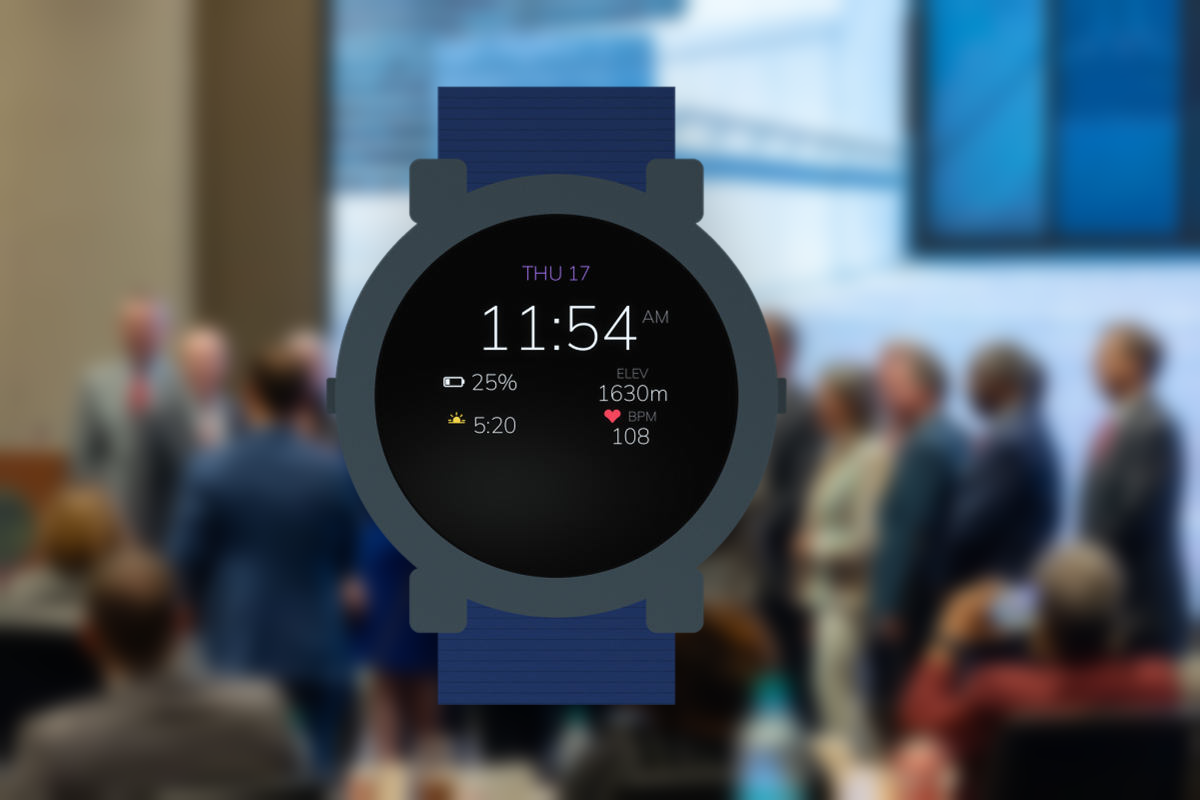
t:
**11:54**
